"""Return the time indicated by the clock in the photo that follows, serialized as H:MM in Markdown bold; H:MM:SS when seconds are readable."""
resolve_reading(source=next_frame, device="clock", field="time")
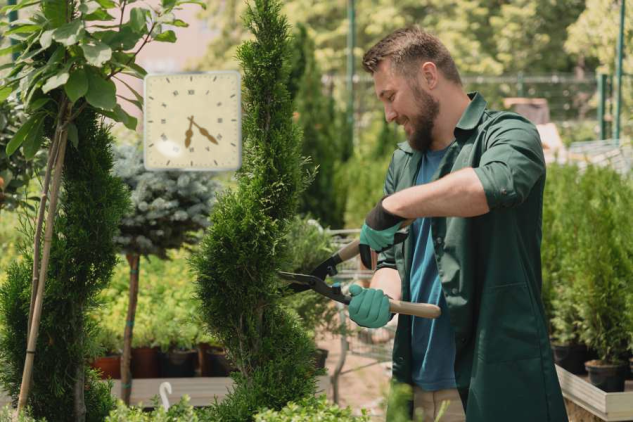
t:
**6:22**
